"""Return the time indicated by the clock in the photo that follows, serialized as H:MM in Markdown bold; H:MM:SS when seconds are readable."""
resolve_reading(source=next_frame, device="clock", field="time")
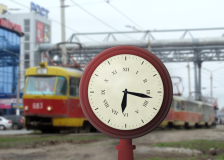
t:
**6:17**
